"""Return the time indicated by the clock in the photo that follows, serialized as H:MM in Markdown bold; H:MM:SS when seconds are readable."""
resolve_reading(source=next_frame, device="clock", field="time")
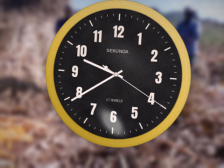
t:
**9:39:20**
